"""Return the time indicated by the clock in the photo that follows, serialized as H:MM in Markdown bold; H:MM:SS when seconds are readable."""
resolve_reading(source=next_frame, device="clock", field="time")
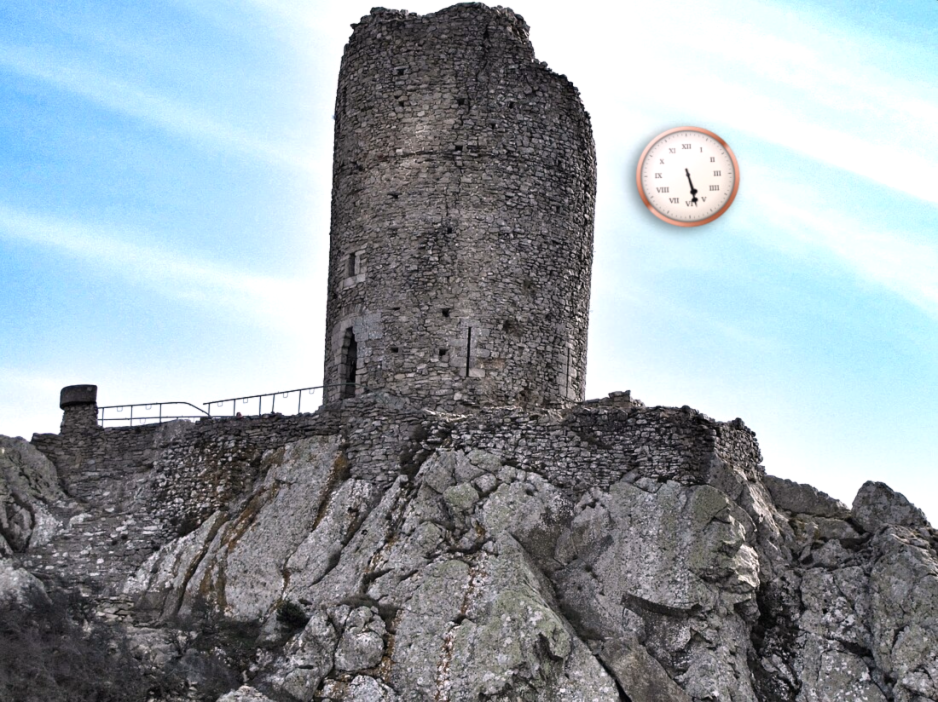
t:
**5:28**
